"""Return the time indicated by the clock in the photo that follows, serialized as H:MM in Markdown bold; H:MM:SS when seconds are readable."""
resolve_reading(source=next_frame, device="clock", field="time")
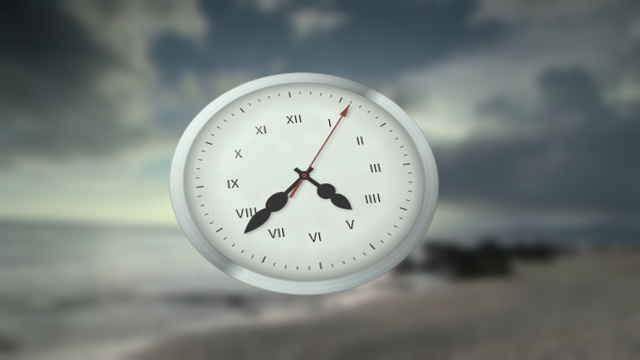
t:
**4:38:06**
